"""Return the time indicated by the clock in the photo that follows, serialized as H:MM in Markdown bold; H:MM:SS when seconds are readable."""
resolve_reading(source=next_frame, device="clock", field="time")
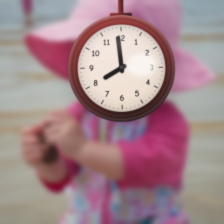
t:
**7:59**
